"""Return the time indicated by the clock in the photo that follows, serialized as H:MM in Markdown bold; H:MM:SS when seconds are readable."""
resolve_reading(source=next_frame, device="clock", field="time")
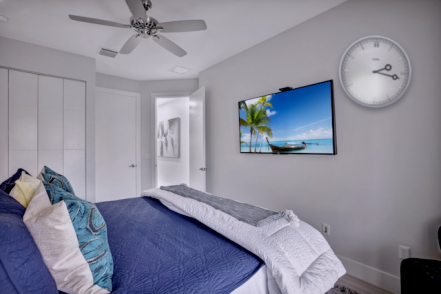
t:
**2:17**
